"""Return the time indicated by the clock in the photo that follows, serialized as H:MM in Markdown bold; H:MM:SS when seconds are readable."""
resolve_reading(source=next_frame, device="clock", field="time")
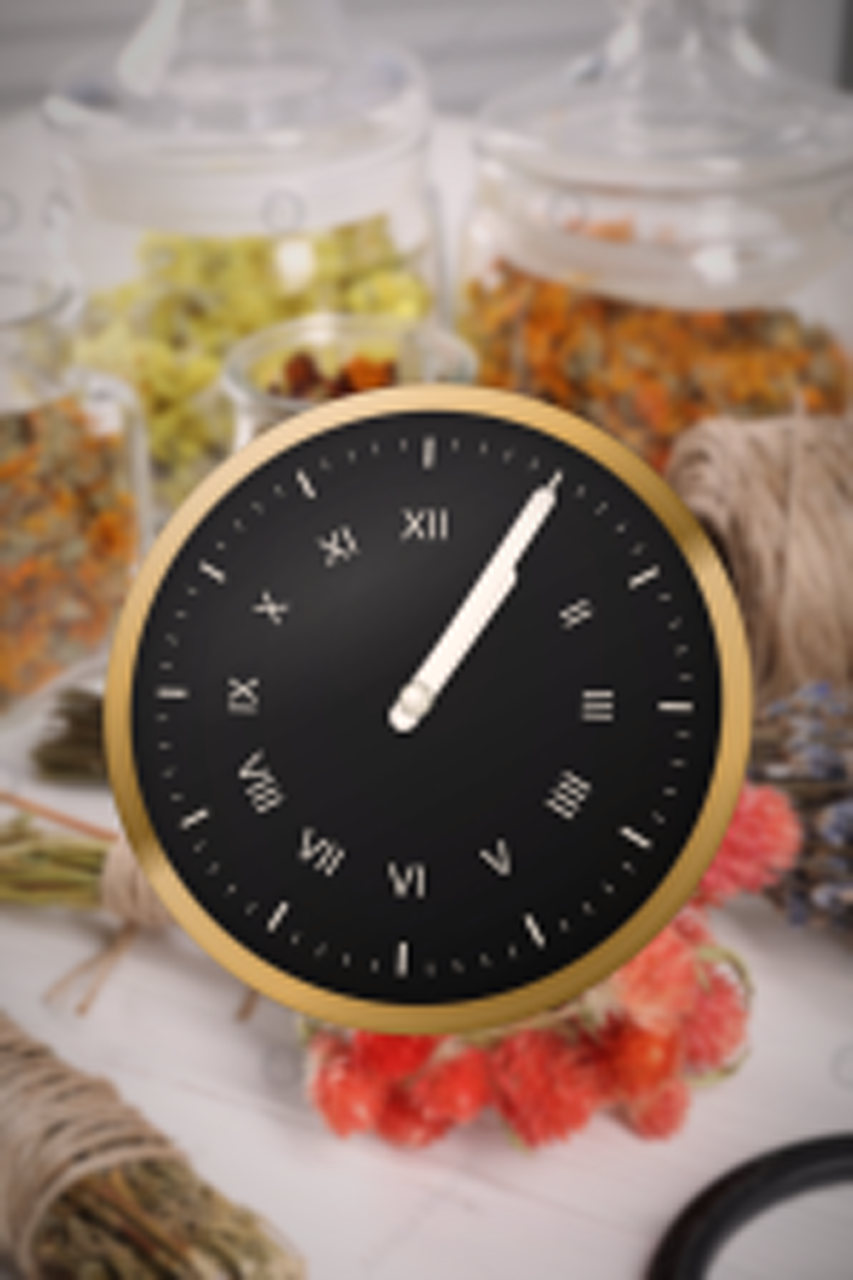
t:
**1:05**
